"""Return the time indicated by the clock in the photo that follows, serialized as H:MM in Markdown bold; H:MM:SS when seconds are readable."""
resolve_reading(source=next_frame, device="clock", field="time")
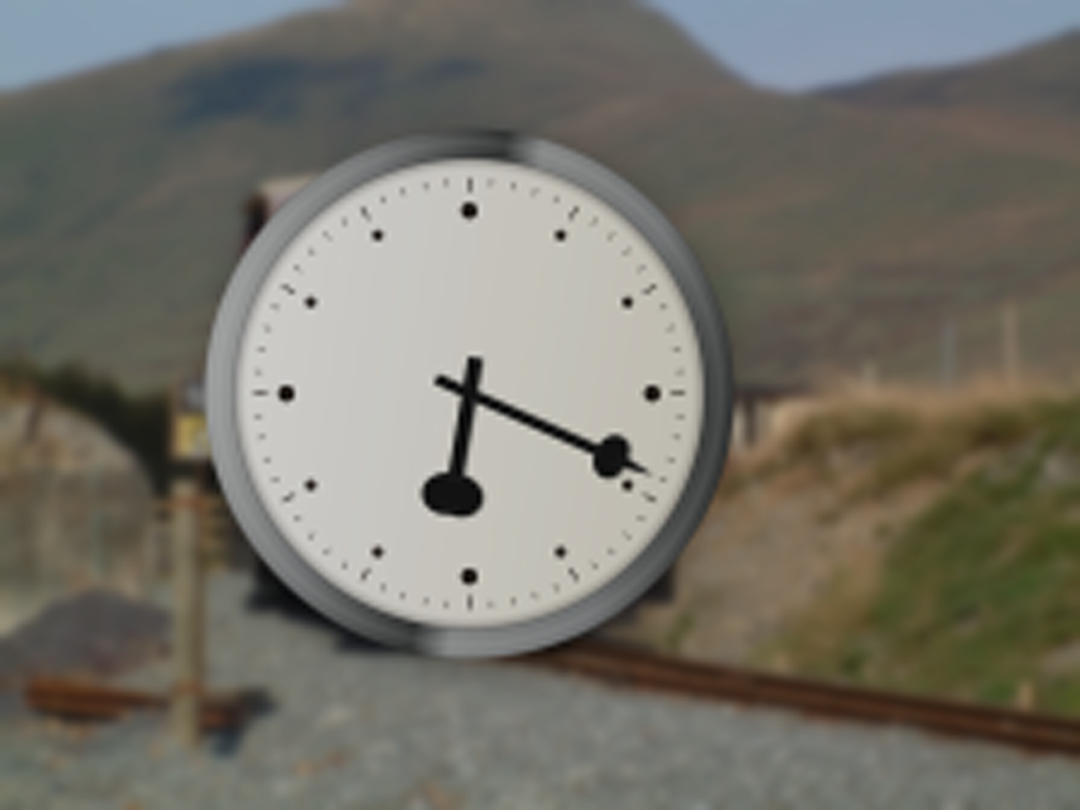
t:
**6:19**
